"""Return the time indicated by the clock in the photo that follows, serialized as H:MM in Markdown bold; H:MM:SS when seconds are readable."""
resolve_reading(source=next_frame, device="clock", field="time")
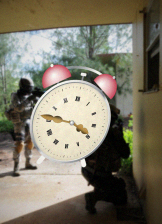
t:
**3:46**
